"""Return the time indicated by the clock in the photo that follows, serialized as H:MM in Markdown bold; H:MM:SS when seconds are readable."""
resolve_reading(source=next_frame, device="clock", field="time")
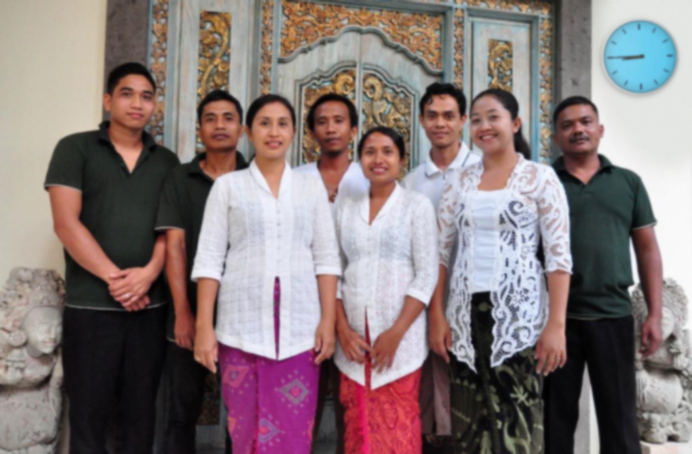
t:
**8:45**
